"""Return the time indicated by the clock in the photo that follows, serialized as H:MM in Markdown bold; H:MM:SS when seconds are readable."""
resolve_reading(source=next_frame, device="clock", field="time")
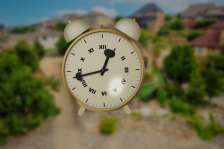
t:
**12:43**
